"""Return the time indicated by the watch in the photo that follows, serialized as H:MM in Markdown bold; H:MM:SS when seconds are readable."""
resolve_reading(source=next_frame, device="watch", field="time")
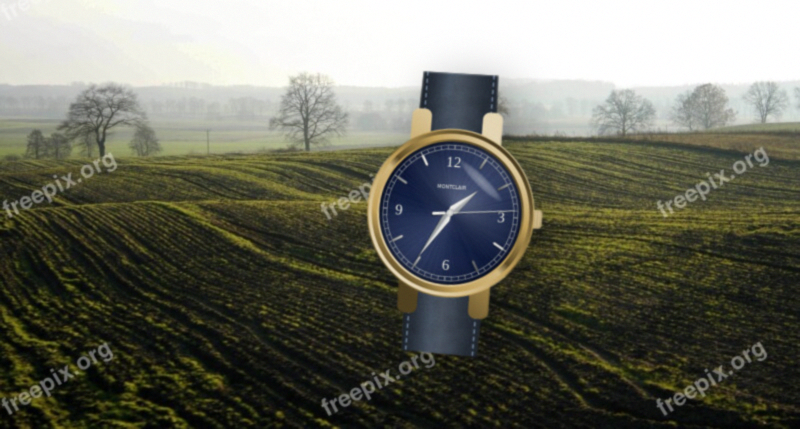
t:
**1:35:14**
